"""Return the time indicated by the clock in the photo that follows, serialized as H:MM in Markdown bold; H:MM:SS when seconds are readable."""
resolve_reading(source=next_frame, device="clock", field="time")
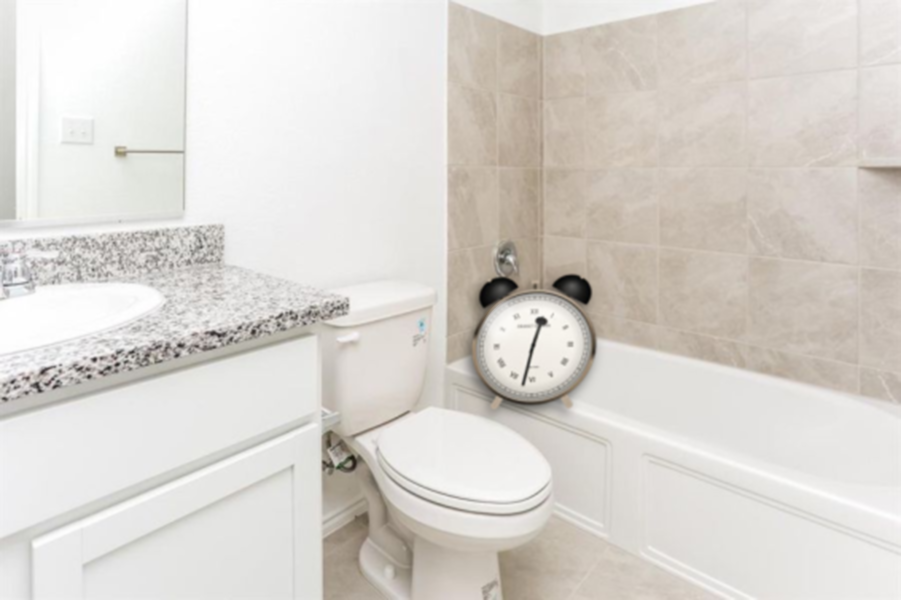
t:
**12:32**
